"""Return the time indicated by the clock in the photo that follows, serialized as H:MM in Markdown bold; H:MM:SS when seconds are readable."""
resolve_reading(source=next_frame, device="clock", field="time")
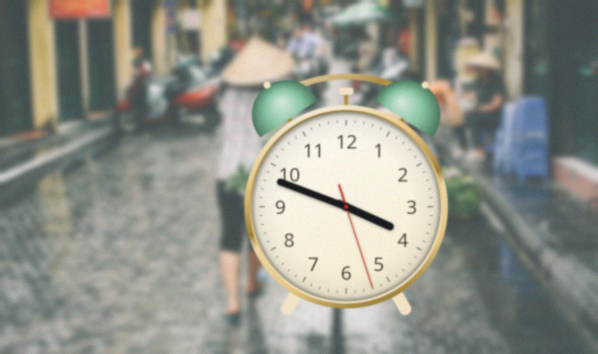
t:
**3:48:27**
